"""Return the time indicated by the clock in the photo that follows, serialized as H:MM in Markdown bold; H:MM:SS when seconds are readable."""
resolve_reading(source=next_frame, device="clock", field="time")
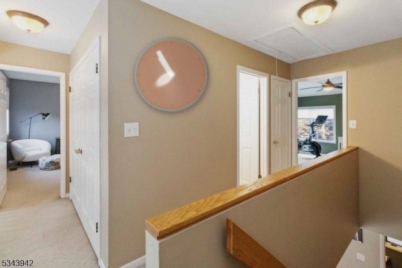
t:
**10:55**
